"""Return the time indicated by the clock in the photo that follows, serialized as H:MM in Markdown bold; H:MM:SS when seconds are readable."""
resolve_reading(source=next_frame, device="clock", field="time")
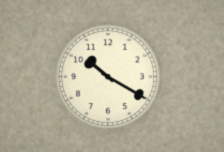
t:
**10:20**
